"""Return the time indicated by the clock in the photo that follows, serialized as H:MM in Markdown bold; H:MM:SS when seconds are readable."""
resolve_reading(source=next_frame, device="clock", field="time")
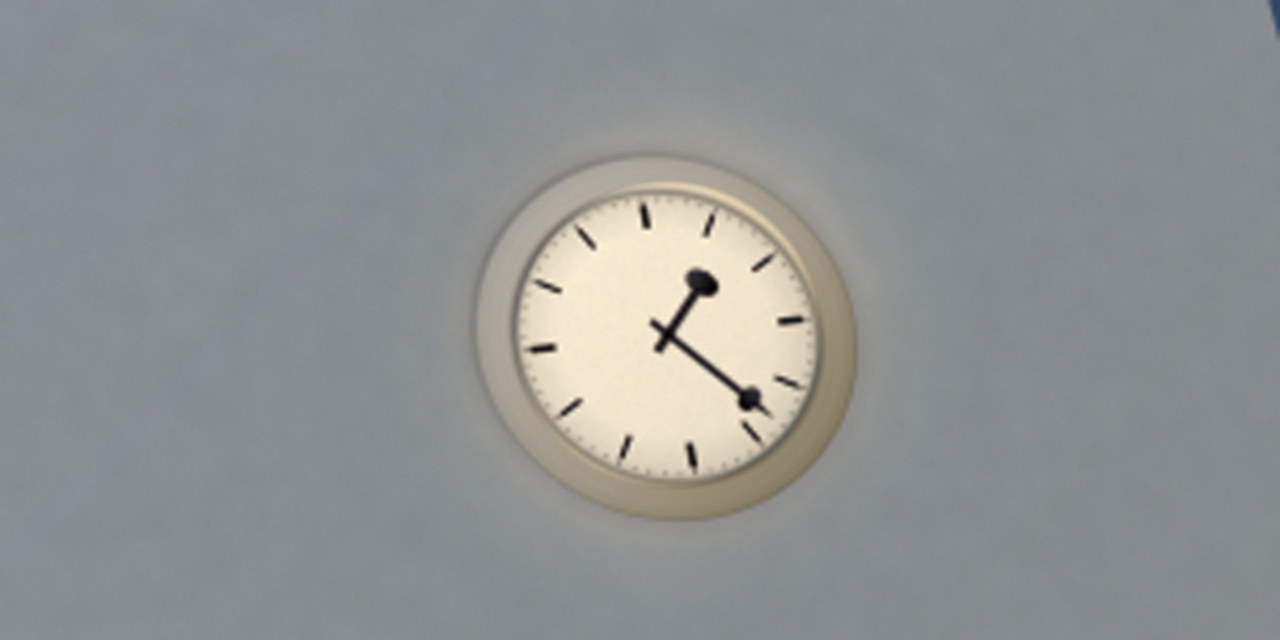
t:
**1:23**
